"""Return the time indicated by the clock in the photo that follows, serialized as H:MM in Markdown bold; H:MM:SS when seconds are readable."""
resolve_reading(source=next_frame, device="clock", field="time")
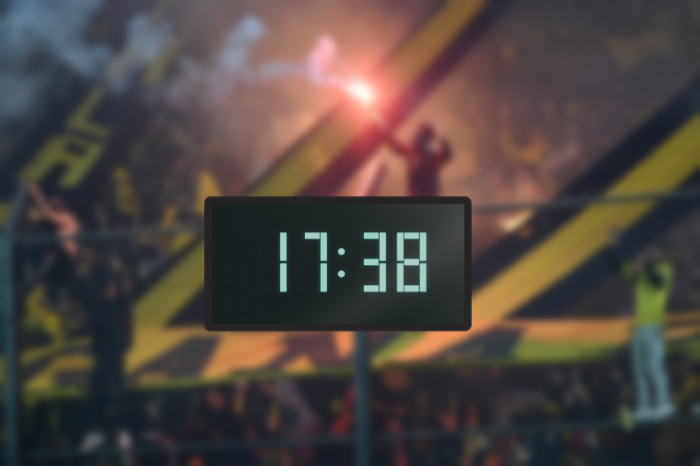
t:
**17:38**
